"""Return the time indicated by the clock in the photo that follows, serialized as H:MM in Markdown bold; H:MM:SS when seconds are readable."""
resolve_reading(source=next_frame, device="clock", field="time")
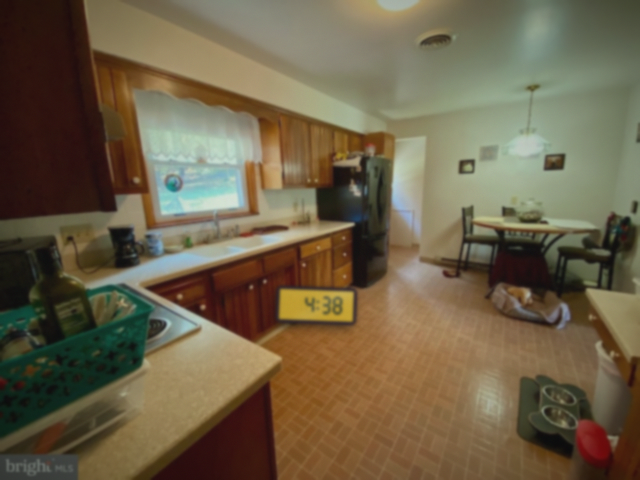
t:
**4:38**
